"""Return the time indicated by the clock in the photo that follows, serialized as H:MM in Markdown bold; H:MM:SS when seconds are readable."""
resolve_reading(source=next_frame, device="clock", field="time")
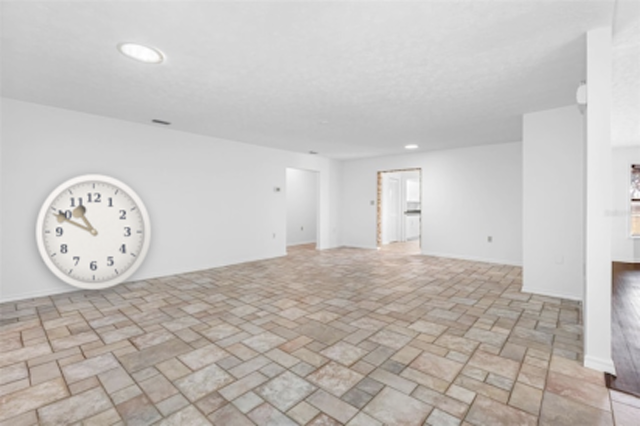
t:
**10:49**
